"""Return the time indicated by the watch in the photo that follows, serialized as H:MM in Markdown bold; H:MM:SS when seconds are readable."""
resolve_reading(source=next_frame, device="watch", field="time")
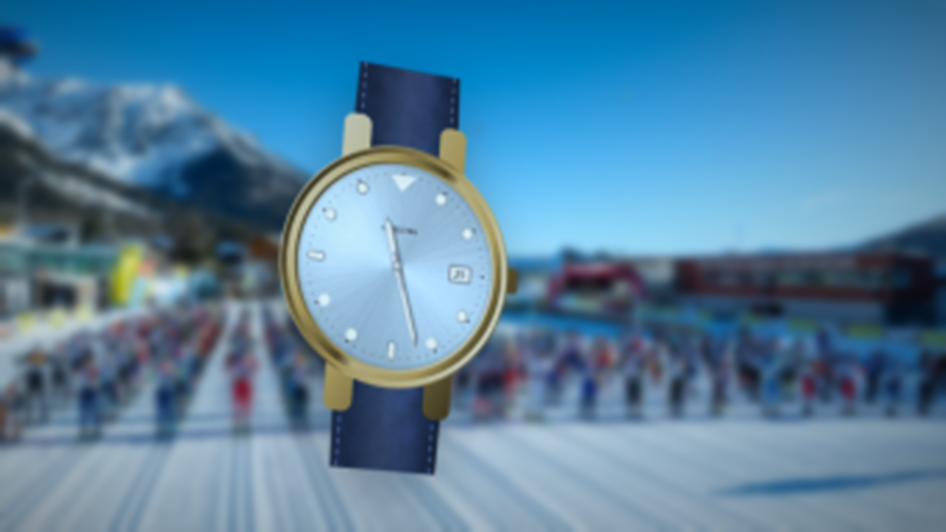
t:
**11:27**
